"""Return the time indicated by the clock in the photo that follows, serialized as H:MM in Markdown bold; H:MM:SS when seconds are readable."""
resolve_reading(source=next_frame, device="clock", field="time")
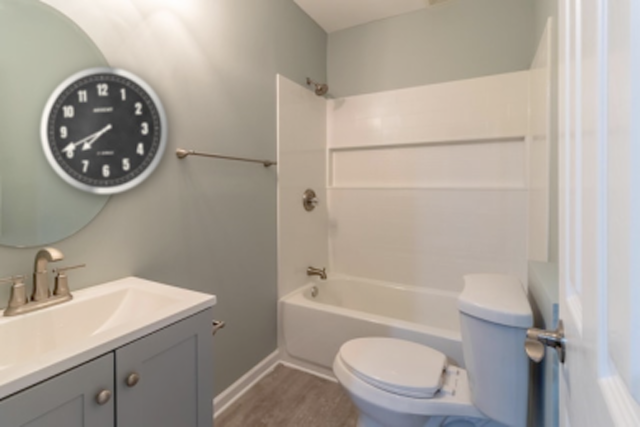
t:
**7:41**
